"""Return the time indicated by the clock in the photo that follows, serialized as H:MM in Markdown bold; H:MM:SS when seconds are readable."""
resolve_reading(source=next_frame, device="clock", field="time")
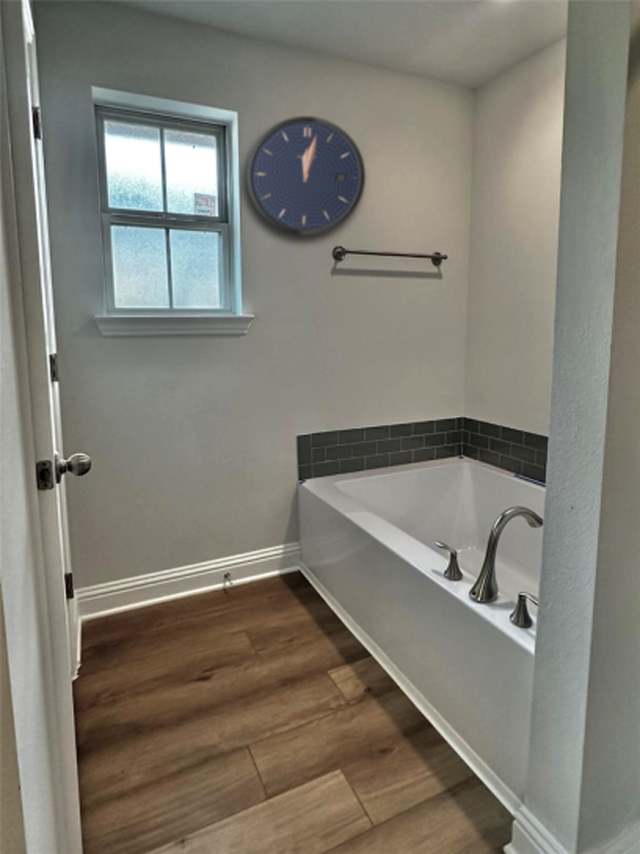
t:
**12:02**
